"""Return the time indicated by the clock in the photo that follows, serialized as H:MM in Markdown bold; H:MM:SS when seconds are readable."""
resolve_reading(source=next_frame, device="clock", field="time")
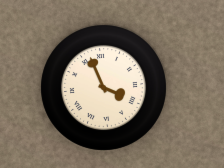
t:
**3:57**
